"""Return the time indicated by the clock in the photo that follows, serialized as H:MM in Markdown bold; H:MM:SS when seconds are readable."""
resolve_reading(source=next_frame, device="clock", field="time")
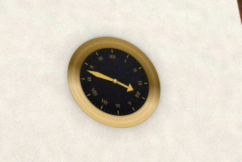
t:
**3:48**
